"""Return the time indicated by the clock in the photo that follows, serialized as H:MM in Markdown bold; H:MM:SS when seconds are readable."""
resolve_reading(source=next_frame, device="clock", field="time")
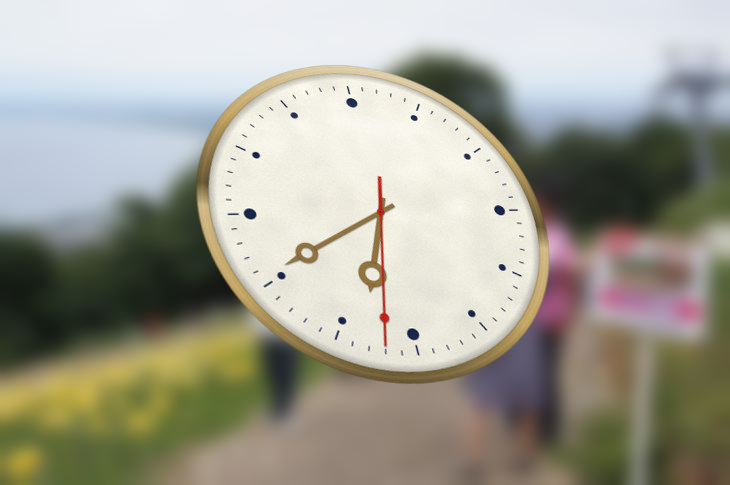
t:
**6:40:32**
